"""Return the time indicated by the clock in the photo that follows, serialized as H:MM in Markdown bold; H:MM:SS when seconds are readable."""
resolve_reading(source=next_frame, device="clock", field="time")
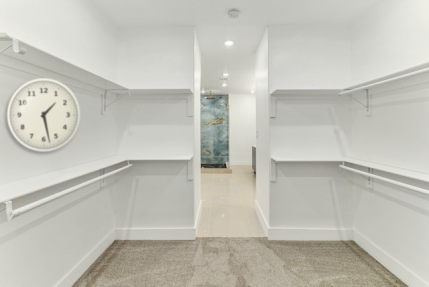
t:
**1:28**
